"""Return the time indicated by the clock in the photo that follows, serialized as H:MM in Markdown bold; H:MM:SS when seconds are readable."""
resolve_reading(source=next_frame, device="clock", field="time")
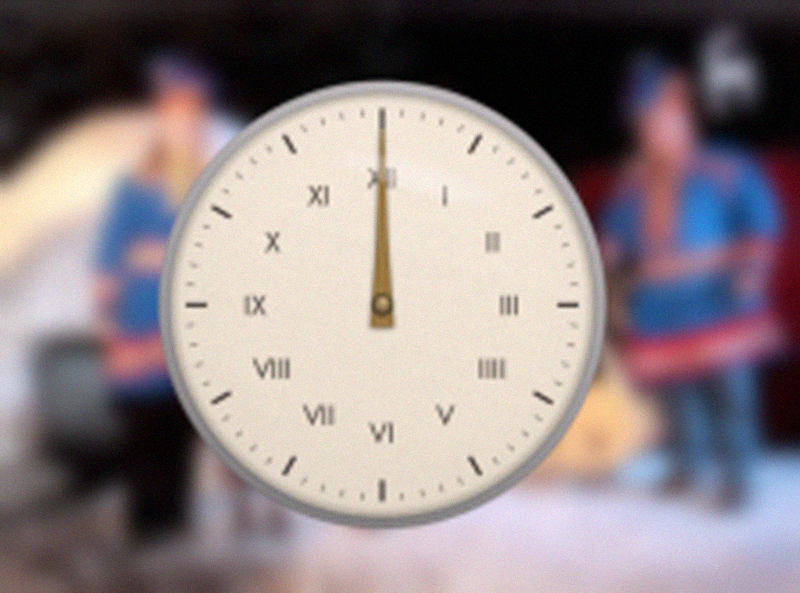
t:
**12:00**
